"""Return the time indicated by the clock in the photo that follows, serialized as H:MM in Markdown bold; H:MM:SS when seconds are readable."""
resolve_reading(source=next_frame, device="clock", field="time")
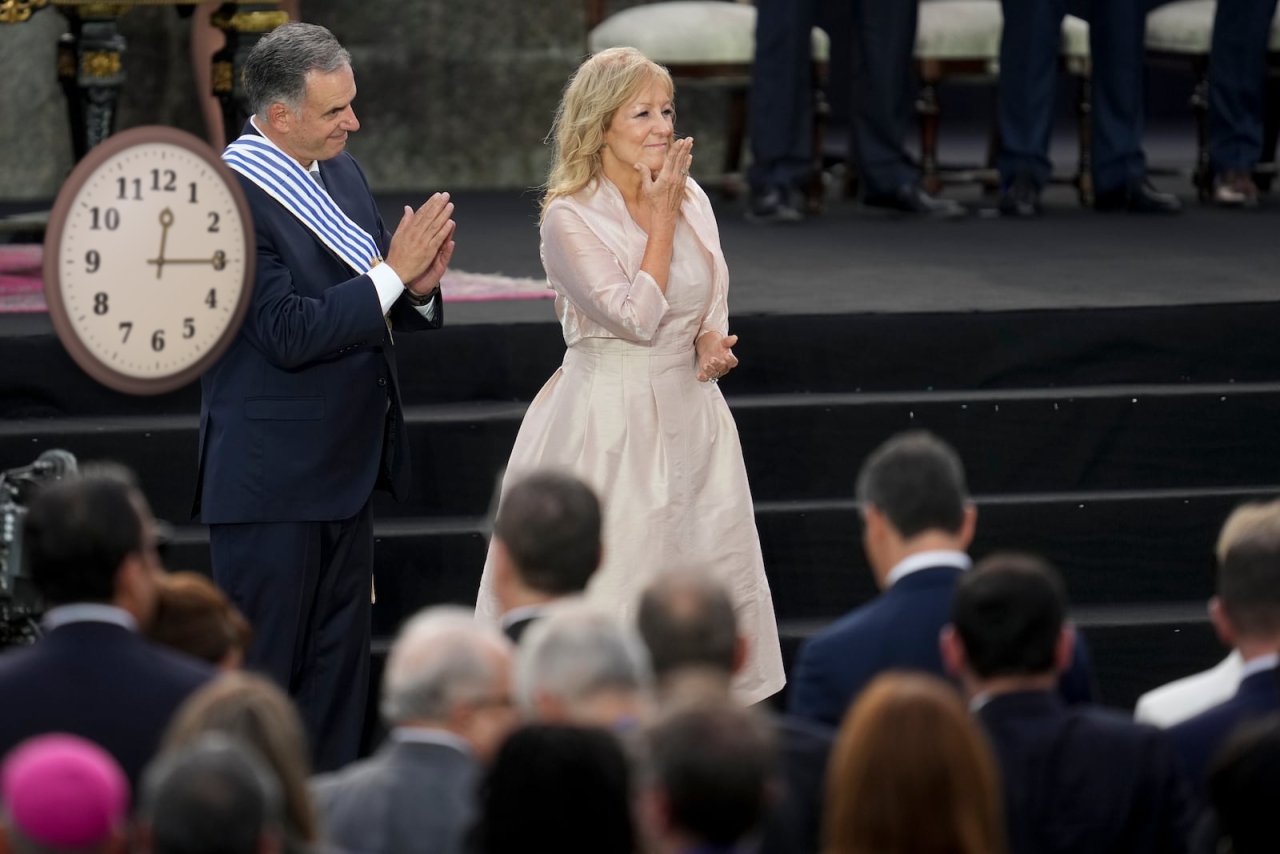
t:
**12:15**
